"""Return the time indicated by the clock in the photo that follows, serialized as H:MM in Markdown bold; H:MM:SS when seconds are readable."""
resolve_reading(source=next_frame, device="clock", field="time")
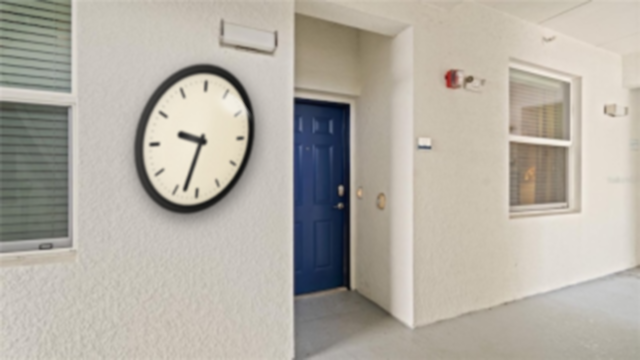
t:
**9:33**
